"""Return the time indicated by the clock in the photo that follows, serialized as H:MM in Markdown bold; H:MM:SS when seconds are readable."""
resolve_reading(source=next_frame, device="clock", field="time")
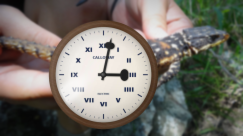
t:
**3:02**
